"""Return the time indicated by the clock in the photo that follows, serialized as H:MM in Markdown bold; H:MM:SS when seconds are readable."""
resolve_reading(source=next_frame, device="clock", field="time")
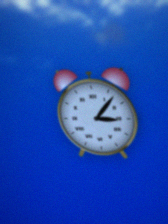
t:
**3:07**
